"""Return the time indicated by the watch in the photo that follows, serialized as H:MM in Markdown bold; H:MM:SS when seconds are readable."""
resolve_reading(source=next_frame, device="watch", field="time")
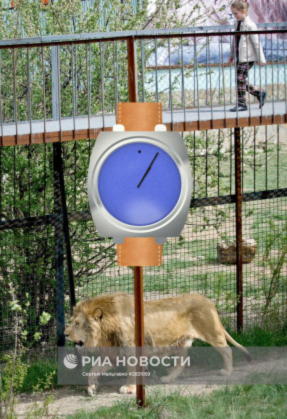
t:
**1:05**
